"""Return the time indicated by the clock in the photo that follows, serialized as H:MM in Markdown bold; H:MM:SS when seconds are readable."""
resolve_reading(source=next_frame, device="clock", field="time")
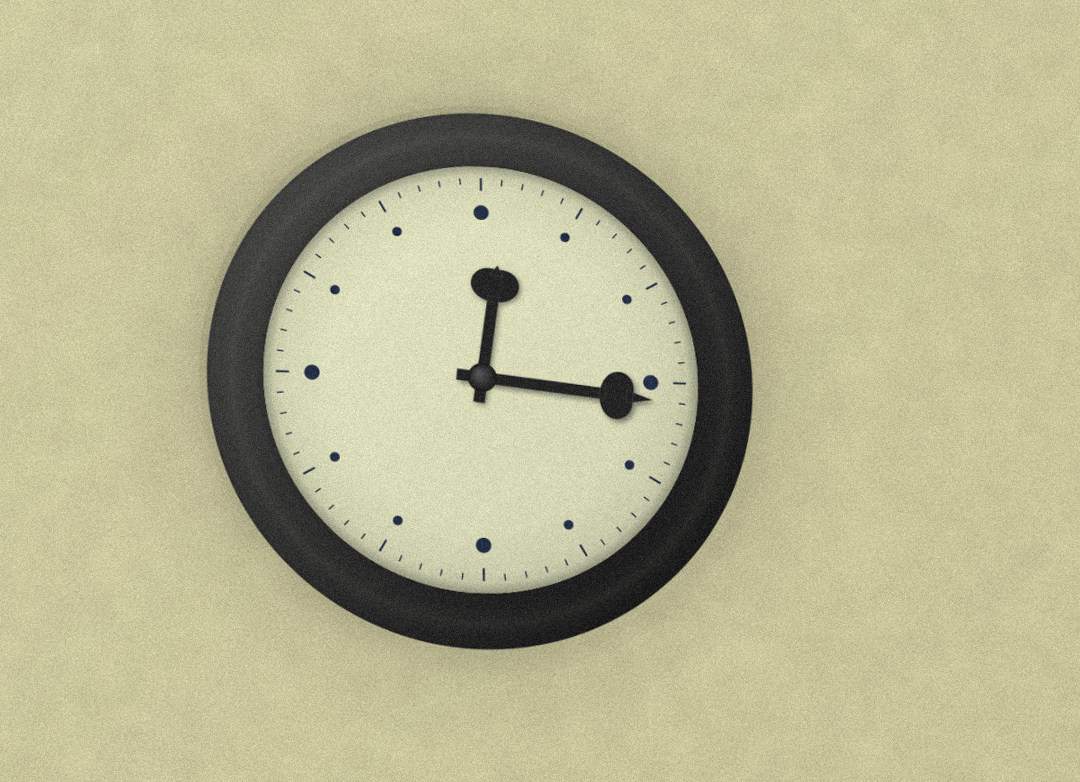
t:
**12:16**
